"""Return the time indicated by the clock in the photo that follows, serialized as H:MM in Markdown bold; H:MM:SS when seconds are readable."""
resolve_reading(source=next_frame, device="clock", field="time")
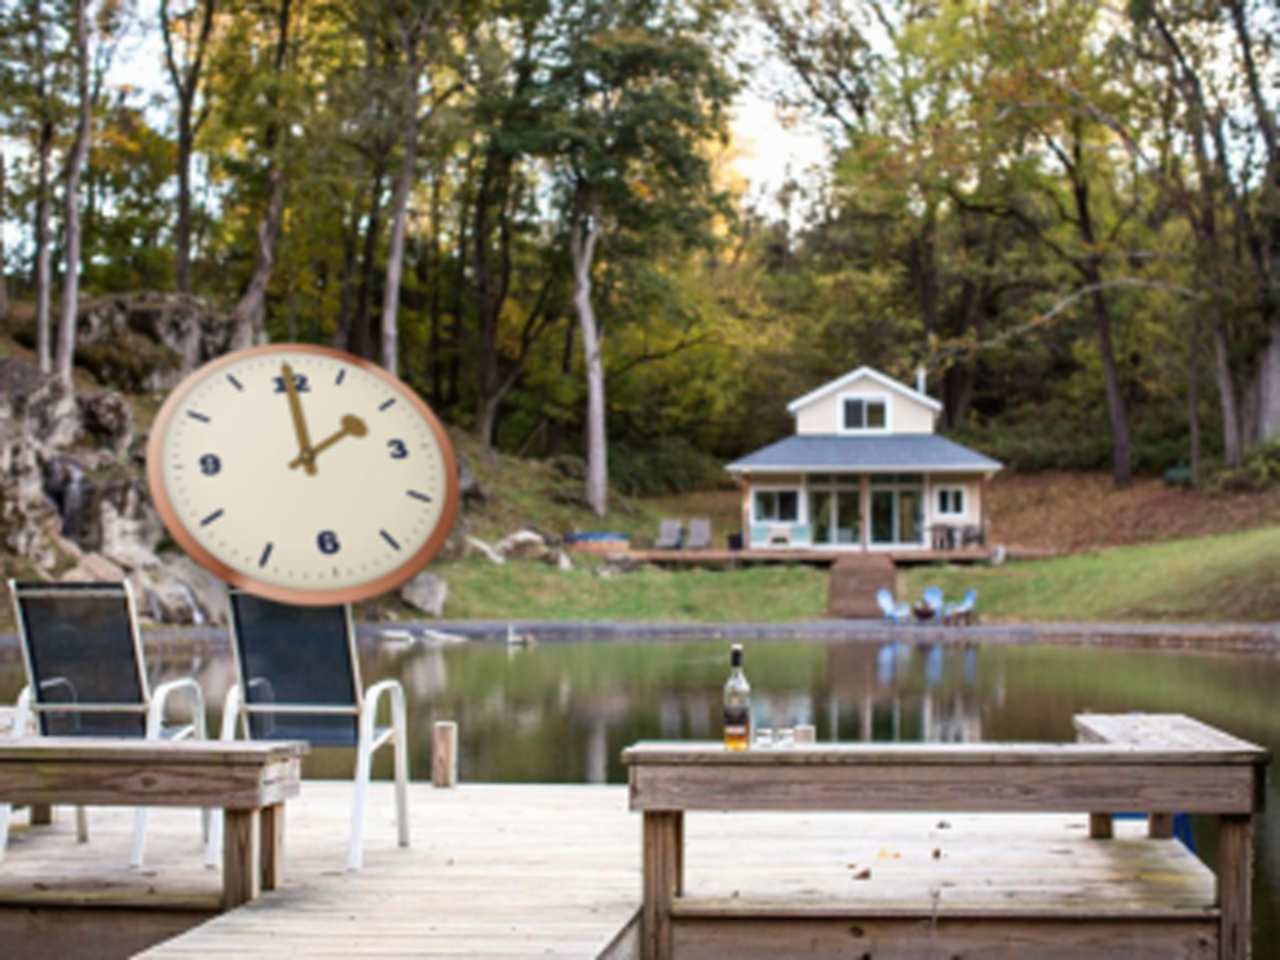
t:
**2:00**
